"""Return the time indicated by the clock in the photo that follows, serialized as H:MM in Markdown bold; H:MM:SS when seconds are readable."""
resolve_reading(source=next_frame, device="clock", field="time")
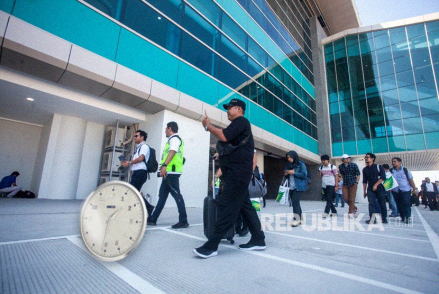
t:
**1:31**
